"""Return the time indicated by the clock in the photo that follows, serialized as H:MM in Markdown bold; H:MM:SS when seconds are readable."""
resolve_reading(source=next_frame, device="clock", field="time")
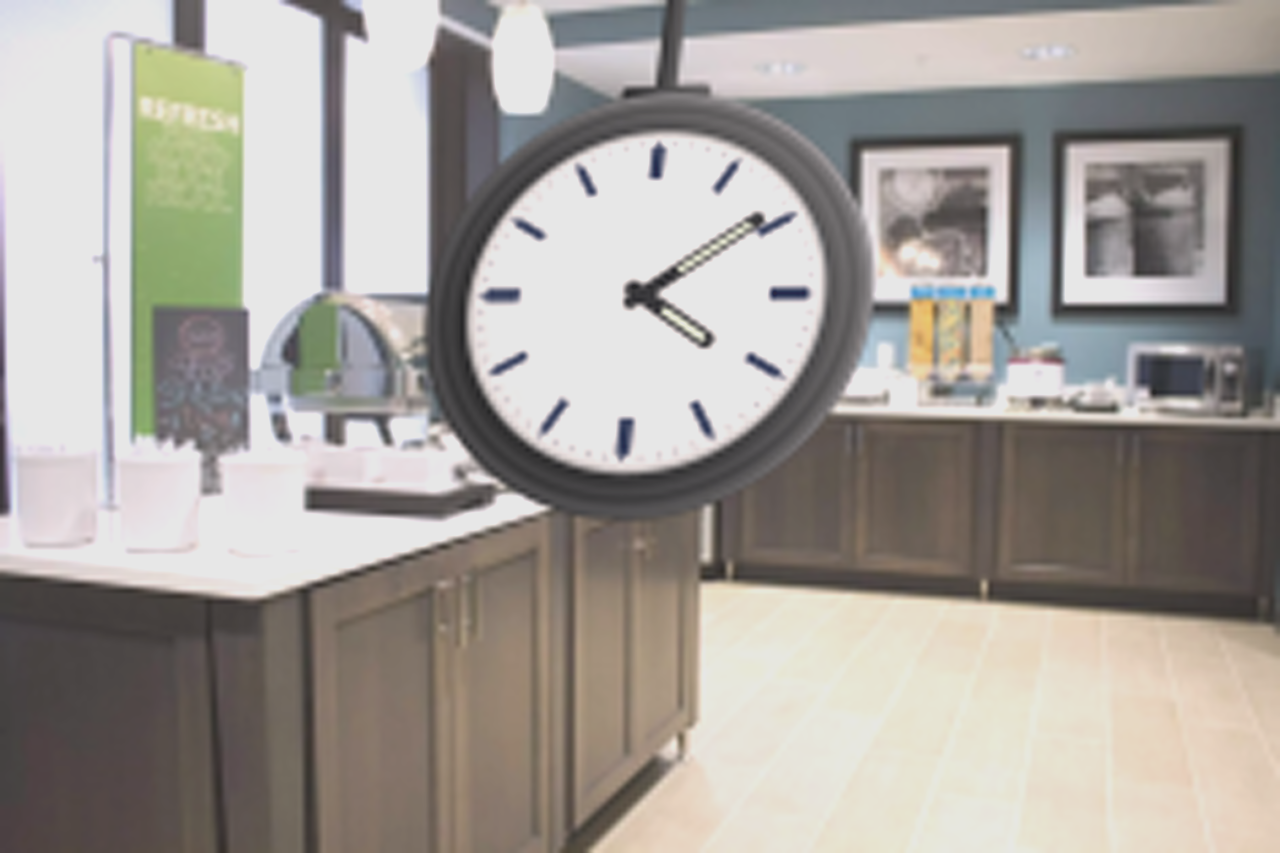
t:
**4:09**
